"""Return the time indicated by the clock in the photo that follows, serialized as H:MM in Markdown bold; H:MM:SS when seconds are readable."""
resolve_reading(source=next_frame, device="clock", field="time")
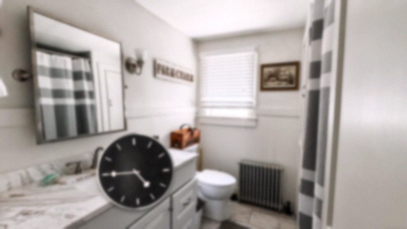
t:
**4:45**
